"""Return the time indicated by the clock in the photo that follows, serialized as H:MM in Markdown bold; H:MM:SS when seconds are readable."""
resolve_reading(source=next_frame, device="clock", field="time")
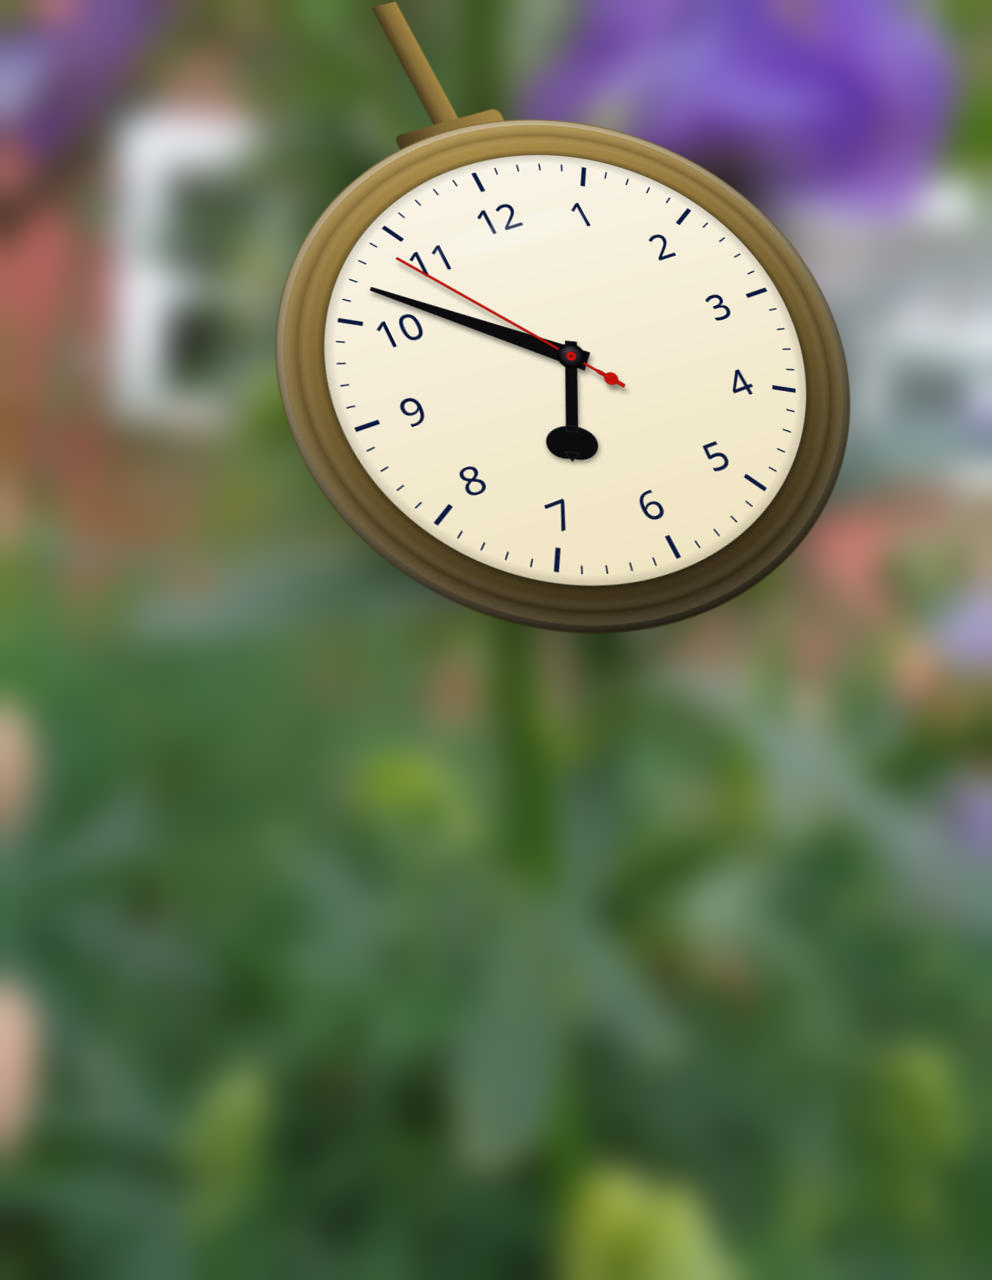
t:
**6:51:54**
